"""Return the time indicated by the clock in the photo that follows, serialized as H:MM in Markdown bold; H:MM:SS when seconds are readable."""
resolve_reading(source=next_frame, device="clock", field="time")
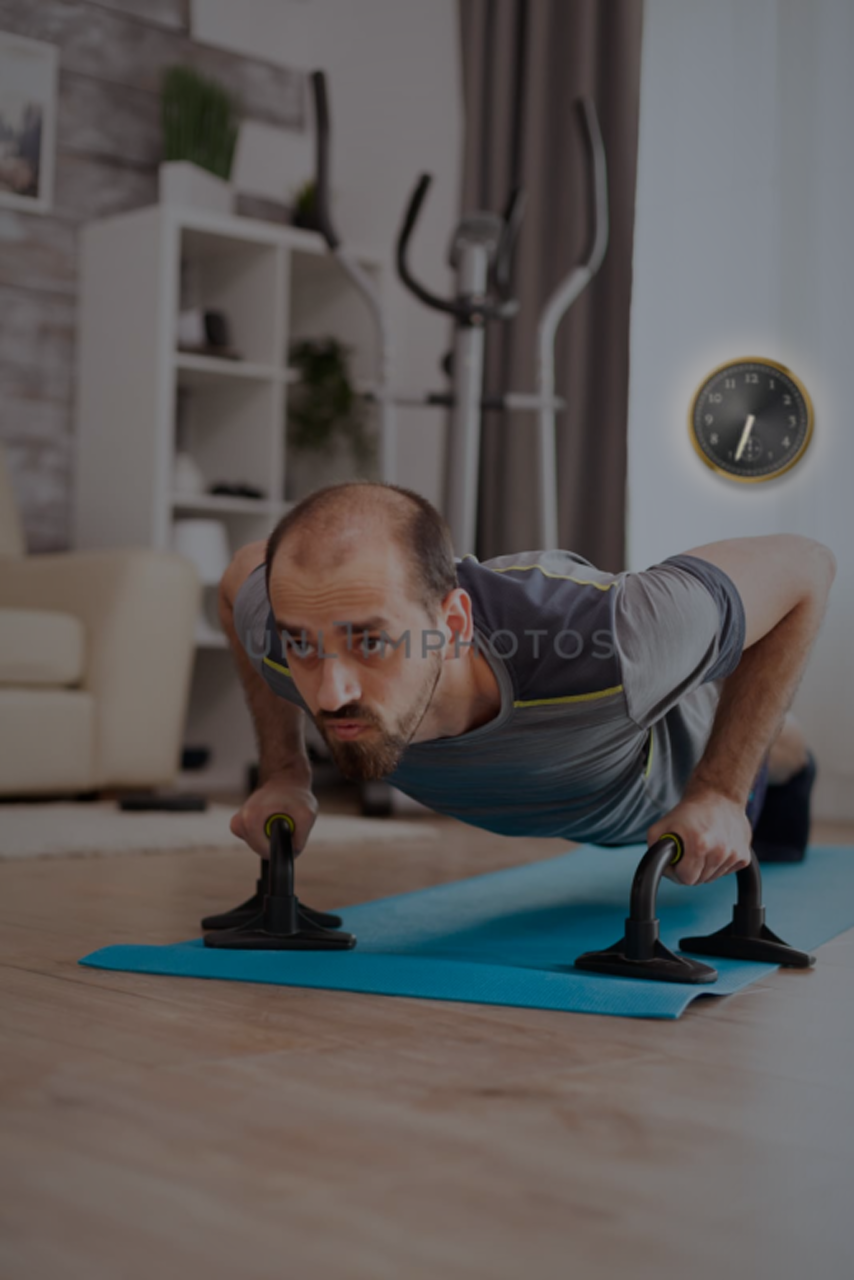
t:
**6:33**
